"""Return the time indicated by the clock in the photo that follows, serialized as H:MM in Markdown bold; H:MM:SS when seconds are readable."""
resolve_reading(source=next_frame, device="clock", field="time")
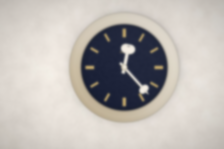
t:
**12:23**
